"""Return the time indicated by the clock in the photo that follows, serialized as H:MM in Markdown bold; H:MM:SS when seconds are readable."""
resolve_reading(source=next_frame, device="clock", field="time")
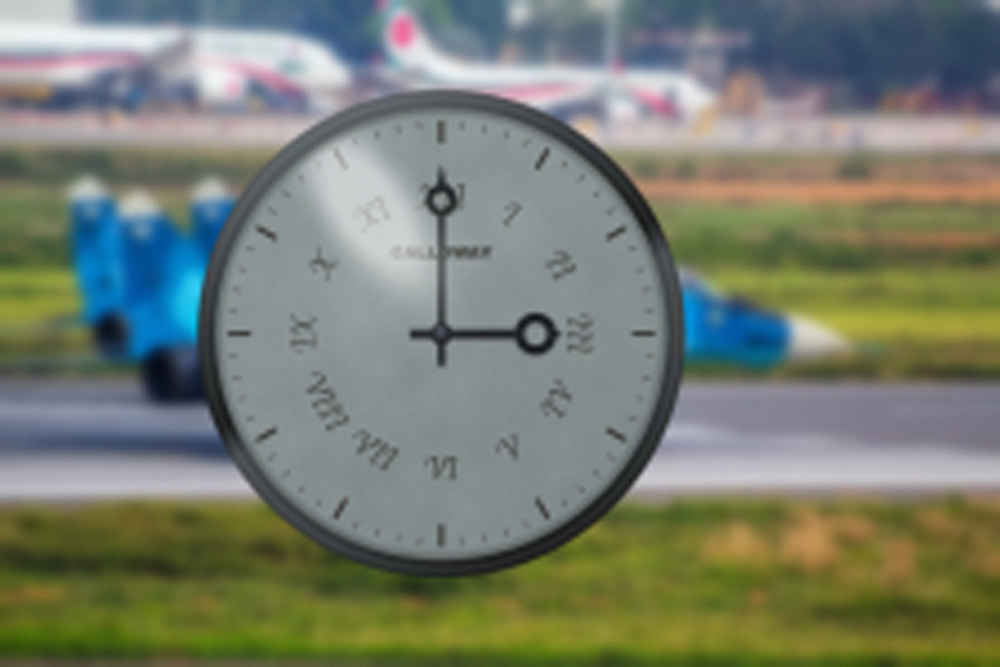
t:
**3:00**
